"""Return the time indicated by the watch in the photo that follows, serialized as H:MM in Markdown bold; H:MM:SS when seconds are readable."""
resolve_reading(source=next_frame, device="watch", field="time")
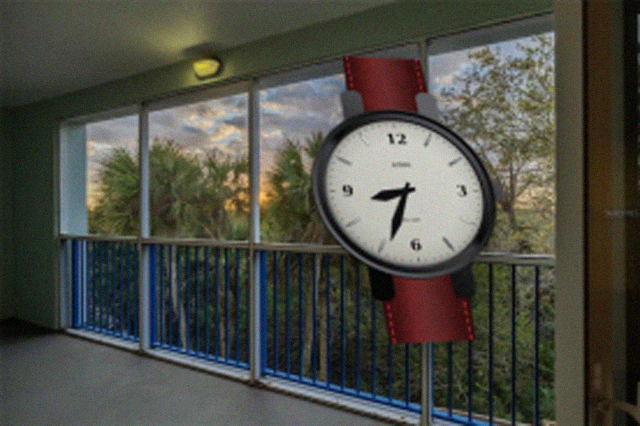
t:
**8:34**
